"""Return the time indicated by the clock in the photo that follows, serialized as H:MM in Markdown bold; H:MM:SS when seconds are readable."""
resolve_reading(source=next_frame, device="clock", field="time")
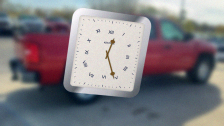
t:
**12:26**
